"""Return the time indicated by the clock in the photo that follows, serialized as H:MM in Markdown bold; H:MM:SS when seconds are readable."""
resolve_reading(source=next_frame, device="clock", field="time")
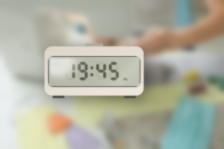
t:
**19:45**
